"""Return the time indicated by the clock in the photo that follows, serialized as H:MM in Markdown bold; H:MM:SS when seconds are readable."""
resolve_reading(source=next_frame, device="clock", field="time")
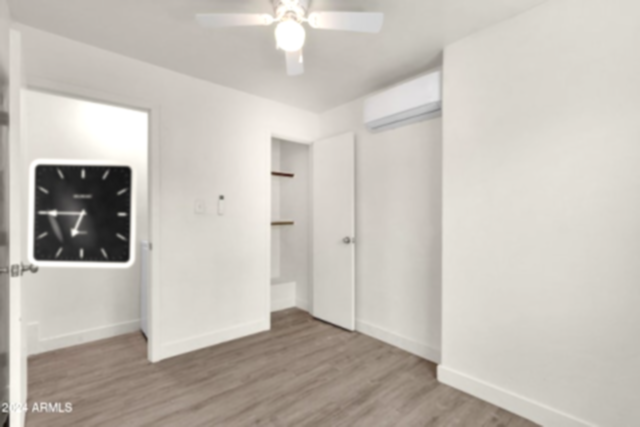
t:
**6:45**
